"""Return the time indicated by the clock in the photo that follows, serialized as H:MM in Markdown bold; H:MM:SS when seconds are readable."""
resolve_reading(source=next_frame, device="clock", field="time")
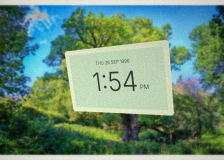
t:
**1:54**
